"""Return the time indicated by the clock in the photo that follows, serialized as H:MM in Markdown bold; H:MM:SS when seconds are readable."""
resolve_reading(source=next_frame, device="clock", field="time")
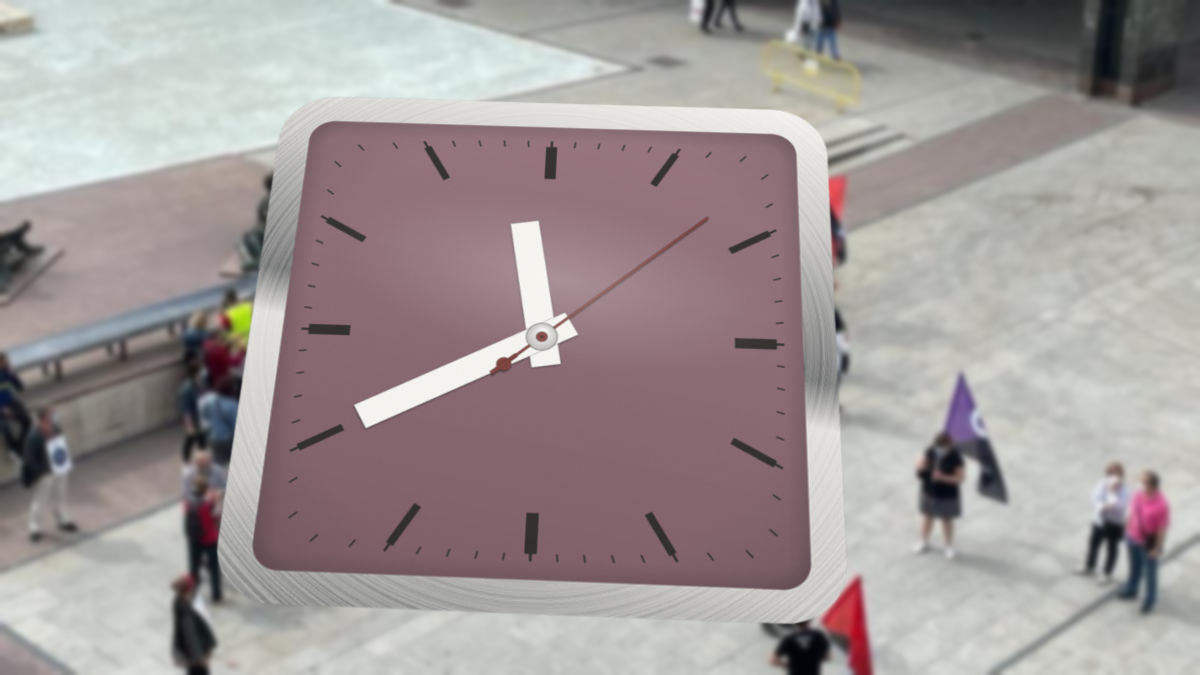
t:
**11:40:08**
